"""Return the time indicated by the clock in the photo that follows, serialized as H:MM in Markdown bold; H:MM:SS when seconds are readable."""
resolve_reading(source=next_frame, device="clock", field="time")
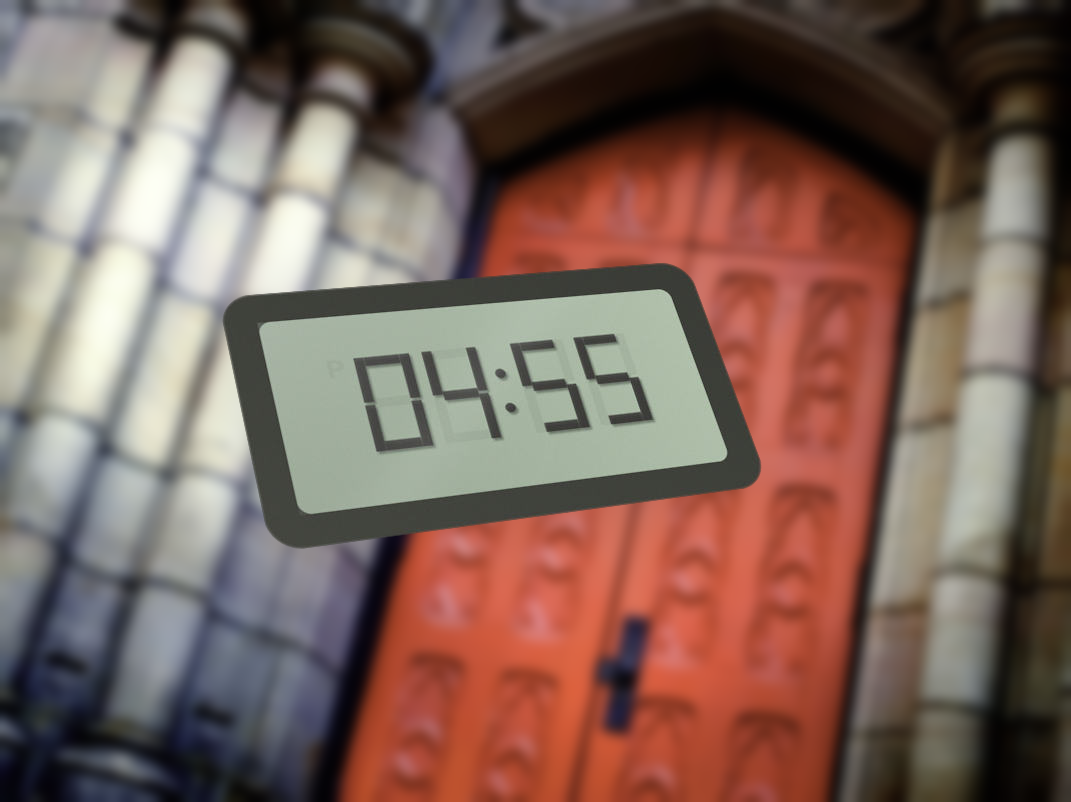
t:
**4:55**
